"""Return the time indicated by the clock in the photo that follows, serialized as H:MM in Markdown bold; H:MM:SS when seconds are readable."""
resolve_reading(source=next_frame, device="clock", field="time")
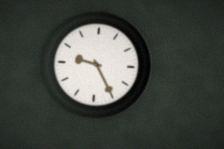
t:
**9:25**
